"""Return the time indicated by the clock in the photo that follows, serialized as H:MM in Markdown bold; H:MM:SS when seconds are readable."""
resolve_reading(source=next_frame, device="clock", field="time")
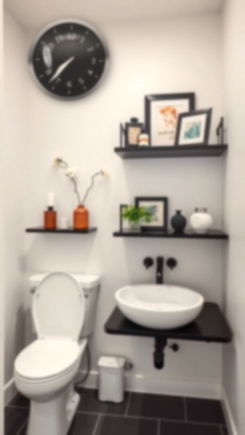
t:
**7:37**
